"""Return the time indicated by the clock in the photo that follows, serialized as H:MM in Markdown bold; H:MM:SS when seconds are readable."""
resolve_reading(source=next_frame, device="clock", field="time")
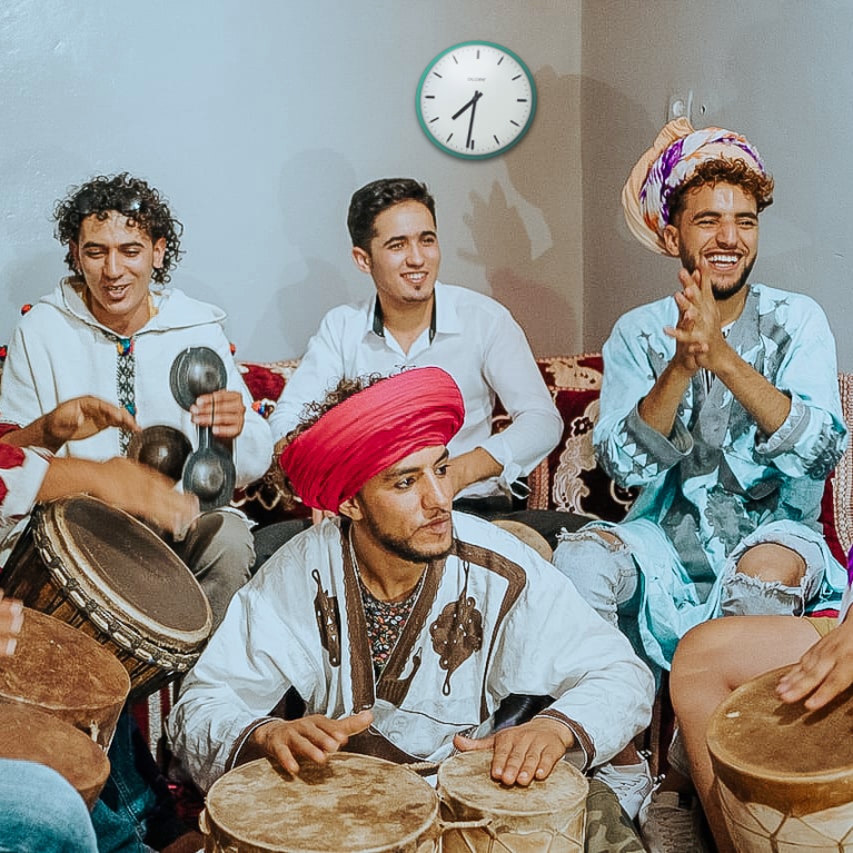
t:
**7:31**
